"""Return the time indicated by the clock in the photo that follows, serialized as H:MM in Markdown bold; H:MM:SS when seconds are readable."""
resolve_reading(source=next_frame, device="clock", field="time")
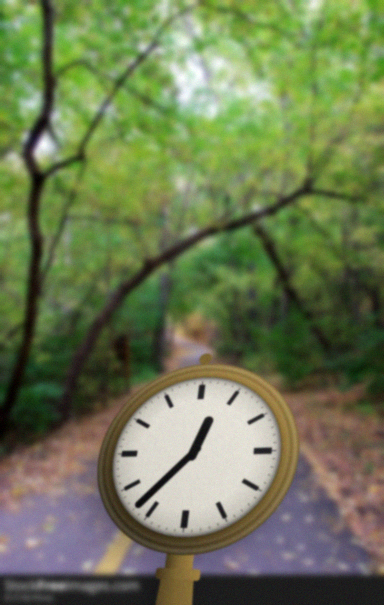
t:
**12:37**
